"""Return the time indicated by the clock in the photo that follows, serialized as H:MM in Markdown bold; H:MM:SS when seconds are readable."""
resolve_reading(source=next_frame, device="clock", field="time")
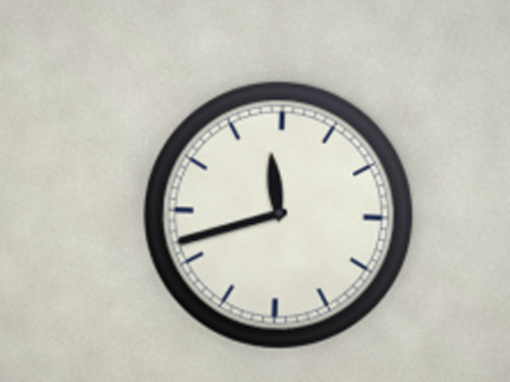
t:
**11:42**
